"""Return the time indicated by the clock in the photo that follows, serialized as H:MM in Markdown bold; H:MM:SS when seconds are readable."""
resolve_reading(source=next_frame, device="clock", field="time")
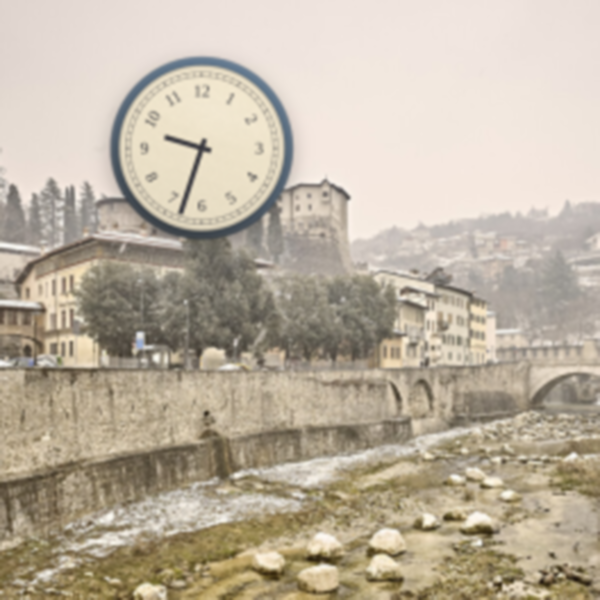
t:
**9:33**
